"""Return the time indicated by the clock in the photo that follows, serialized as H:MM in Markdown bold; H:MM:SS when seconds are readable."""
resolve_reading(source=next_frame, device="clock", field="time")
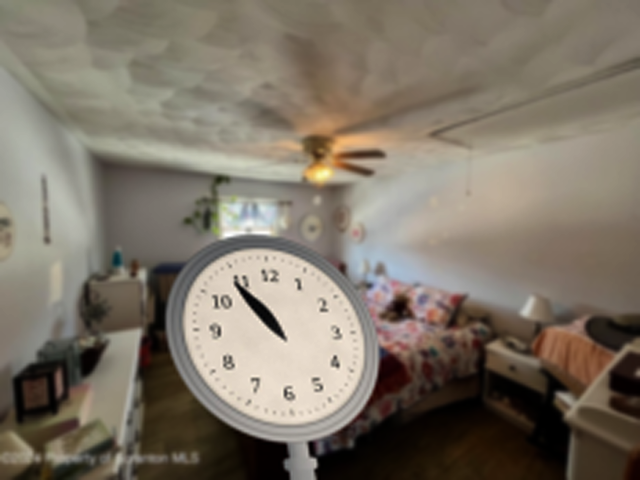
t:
**10:54**
